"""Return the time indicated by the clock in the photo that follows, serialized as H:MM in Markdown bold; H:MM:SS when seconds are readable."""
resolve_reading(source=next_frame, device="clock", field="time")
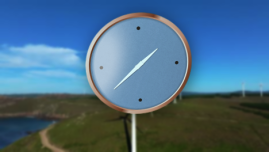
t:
**1:38**
